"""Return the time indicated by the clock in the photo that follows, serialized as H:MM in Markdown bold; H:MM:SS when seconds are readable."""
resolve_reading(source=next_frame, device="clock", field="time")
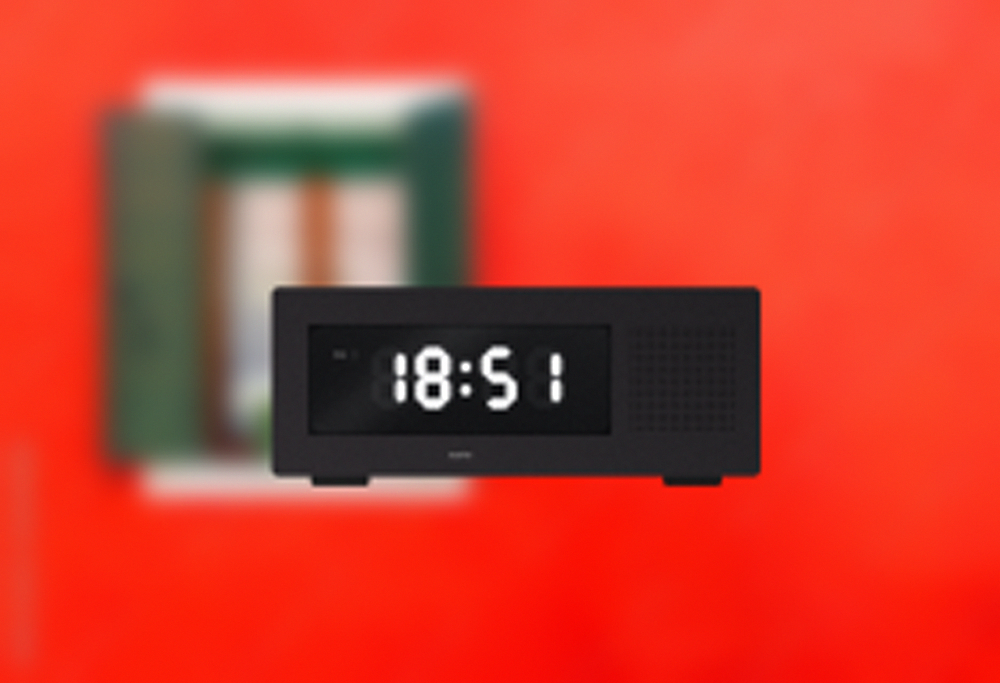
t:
**18:51**
